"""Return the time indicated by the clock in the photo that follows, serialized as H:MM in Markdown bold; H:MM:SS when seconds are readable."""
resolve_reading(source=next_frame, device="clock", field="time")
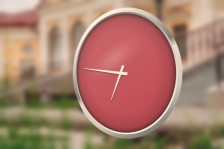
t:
**6:46**
